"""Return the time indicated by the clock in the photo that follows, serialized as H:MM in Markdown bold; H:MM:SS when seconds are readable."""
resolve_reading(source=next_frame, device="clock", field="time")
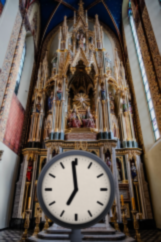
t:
**6:59**
